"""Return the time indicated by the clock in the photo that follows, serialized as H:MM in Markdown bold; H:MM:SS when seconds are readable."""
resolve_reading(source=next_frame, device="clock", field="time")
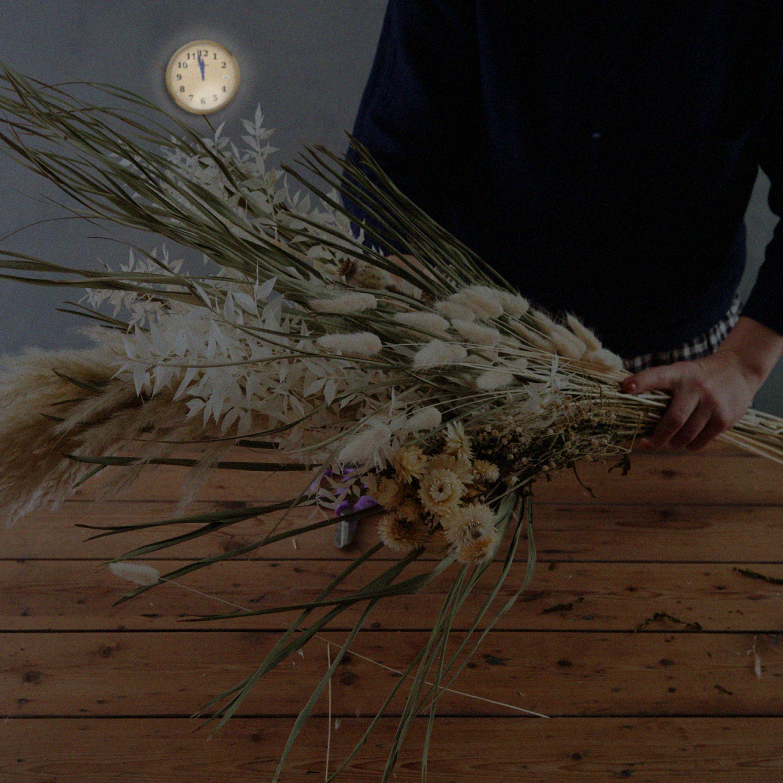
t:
**11:58**
